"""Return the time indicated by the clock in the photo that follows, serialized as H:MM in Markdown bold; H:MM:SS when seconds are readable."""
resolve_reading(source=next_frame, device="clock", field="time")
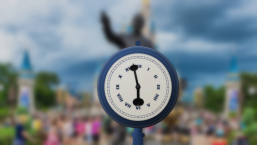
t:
**5:58**
